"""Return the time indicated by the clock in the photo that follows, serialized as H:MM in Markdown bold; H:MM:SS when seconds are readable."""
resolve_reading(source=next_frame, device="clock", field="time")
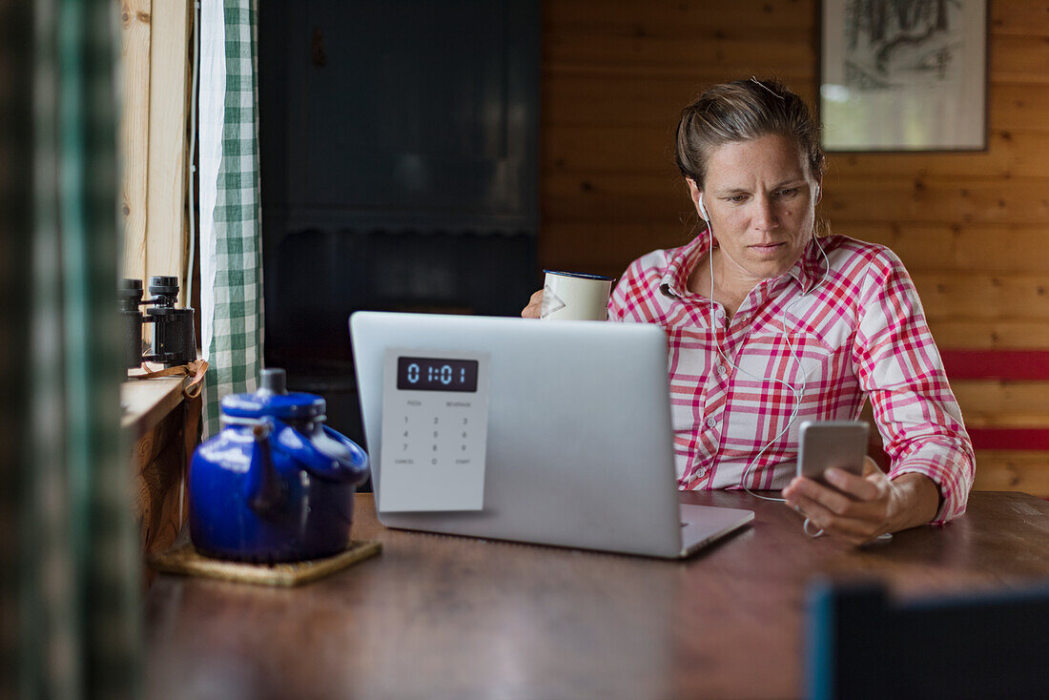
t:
**1:01**
